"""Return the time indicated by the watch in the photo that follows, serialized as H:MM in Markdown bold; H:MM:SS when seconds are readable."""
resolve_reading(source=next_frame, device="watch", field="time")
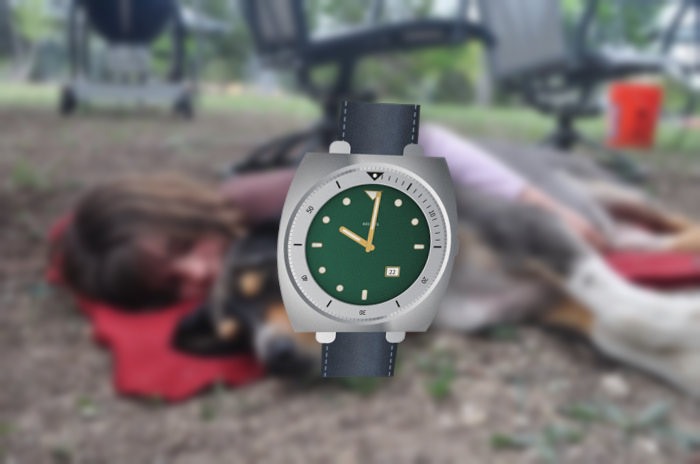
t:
**10:01**
